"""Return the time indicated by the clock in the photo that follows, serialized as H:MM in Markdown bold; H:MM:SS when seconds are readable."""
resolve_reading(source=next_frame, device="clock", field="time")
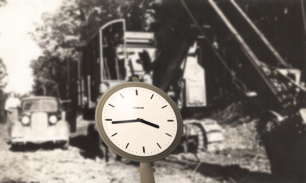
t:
**3:44**
